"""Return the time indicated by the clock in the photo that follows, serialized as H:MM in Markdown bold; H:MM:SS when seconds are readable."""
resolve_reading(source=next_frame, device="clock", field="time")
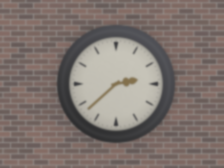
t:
**2:38**
